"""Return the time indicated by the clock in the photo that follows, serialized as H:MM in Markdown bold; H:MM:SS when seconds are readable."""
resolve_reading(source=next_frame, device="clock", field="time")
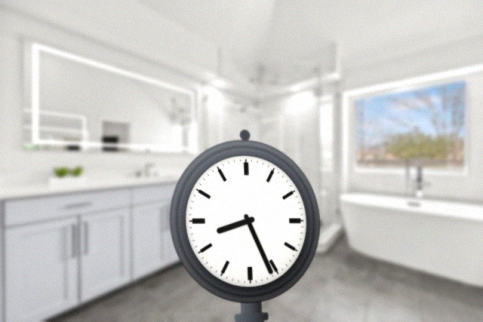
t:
**8:26**
